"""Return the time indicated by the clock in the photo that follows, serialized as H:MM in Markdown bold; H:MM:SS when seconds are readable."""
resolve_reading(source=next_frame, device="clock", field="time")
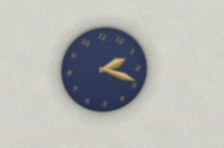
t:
**1:14**
